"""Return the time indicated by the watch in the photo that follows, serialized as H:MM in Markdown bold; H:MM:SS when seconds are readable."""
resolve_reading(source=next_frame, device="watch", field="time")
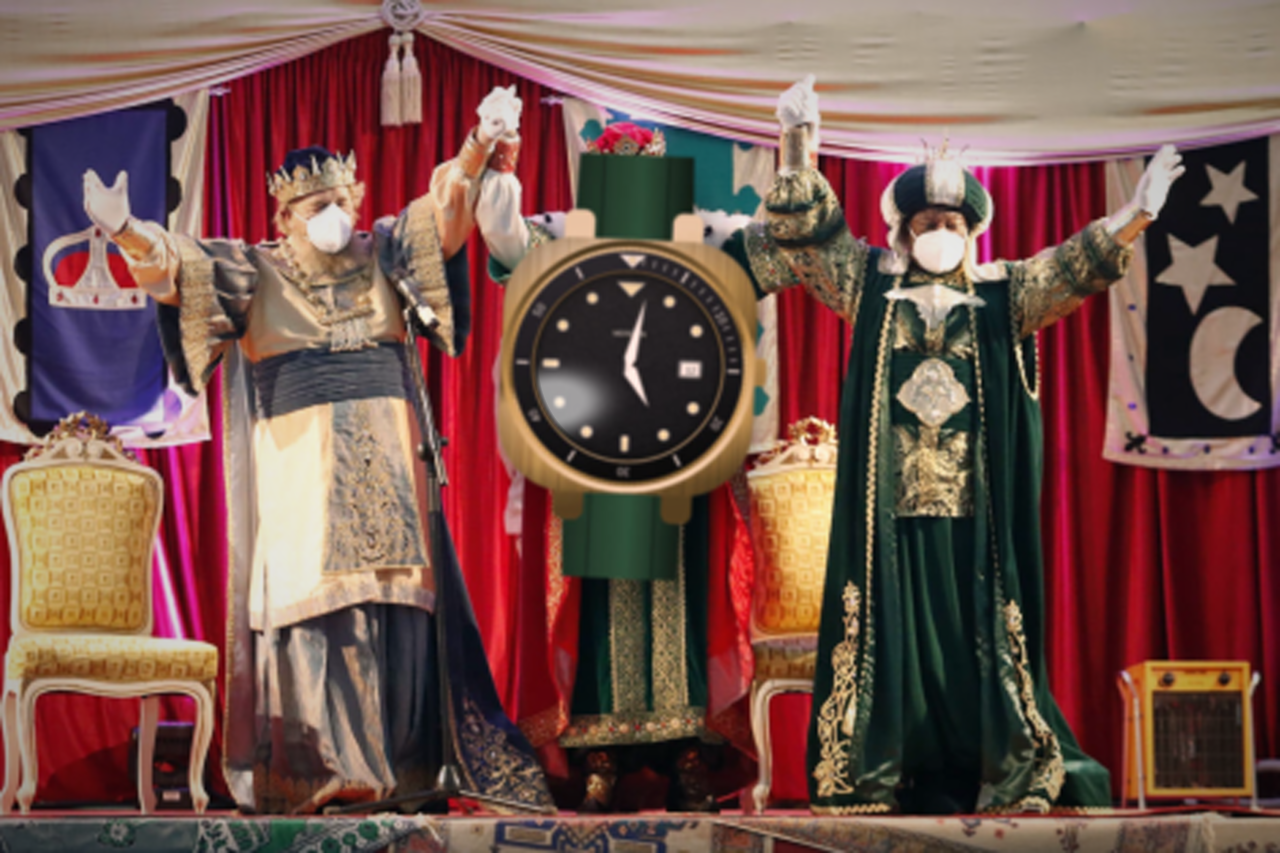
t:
**5:02**
